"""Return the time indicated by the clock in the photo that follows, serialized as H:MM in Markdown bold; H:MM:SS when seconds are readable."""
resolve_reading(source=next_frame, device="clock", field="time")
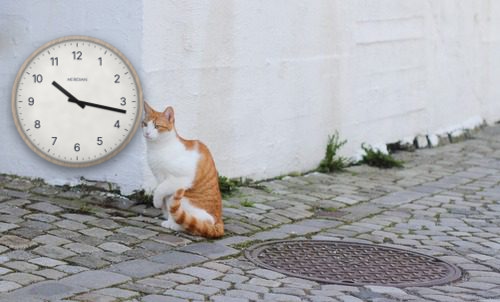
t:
**10:17**
